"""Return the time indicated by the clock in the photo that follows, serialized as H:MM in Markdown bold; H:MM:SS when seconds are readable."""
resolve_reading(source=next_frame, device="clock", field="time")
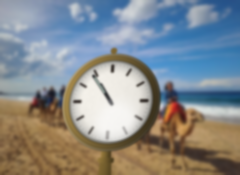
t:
**10:54**
